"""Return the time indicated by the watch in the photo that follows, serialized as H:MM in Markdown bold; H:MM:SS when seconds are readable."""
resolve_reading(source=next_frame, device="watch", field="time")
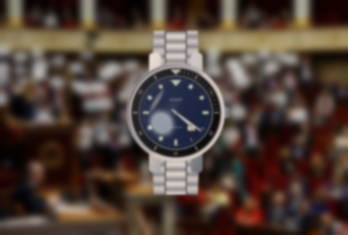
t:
**4:21**
